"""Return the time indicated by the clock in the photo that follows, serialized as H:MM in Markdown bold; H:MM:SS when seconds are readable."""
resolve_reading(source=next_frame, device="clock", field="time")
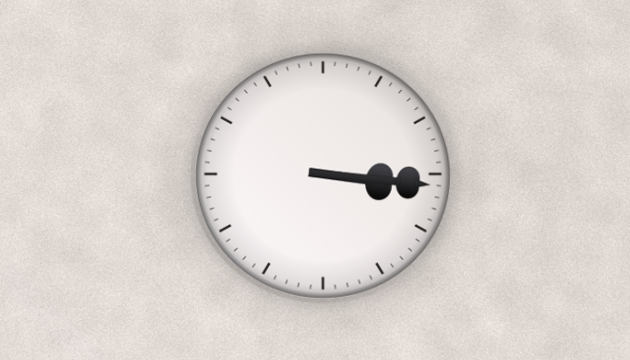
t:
**3:16**
